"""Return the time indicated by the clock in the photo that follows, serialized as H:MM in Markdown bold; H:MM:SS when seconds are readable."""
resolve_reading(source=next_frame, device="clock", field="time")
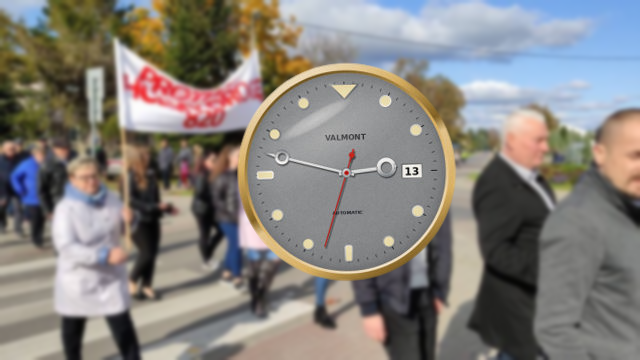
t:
**2:47:33**
